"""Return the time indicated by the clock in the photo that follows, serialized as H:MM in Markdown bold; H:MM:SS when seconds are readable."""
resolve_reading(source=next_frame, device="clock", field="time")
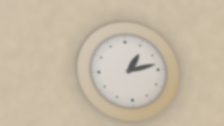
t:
**1:13**
